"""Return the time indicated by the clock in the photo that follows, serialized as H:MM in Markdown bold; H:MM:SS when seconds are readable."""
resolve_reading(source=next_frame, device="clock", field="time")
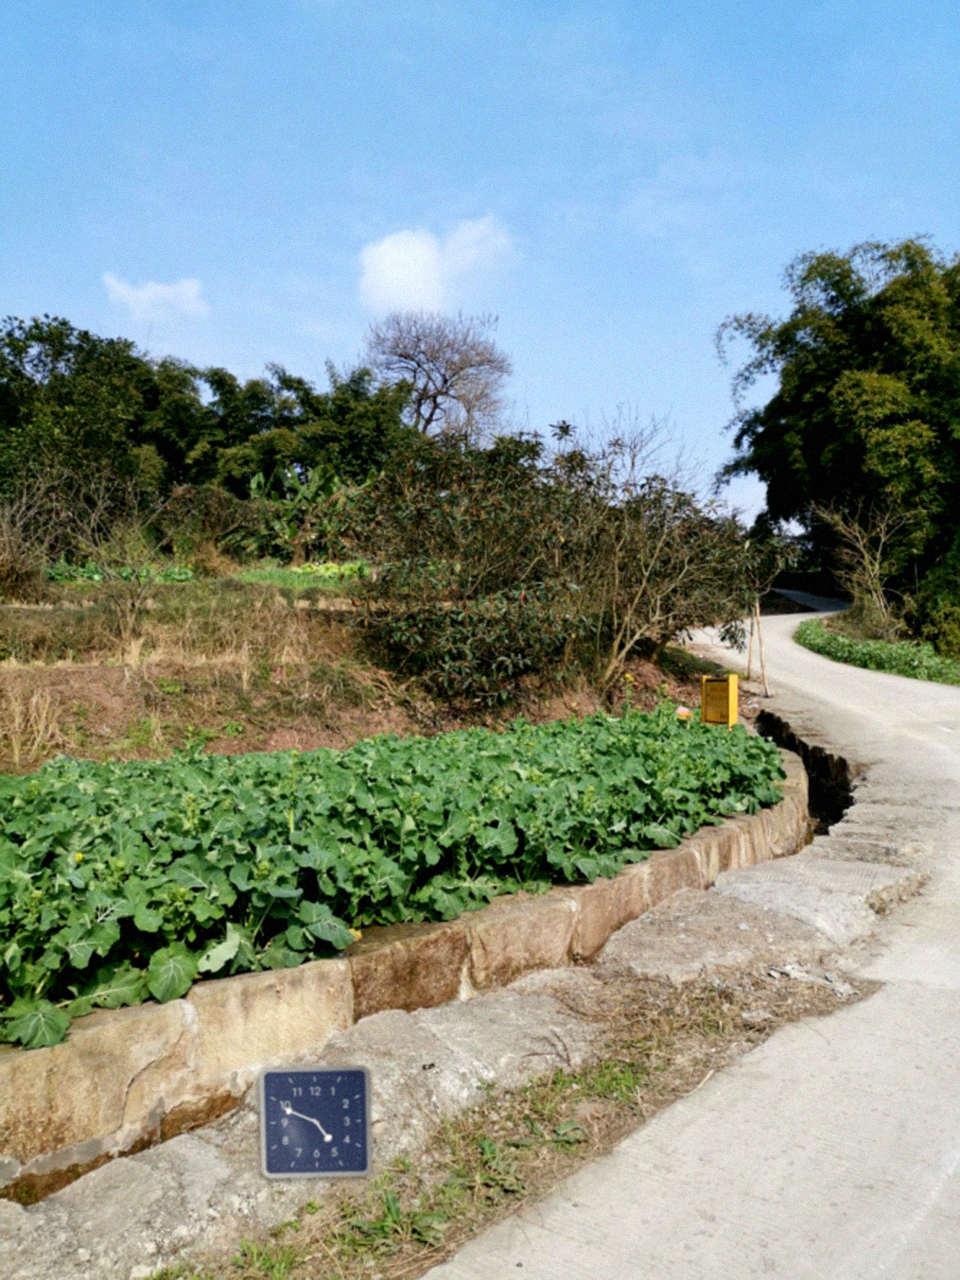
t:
**4:49**
